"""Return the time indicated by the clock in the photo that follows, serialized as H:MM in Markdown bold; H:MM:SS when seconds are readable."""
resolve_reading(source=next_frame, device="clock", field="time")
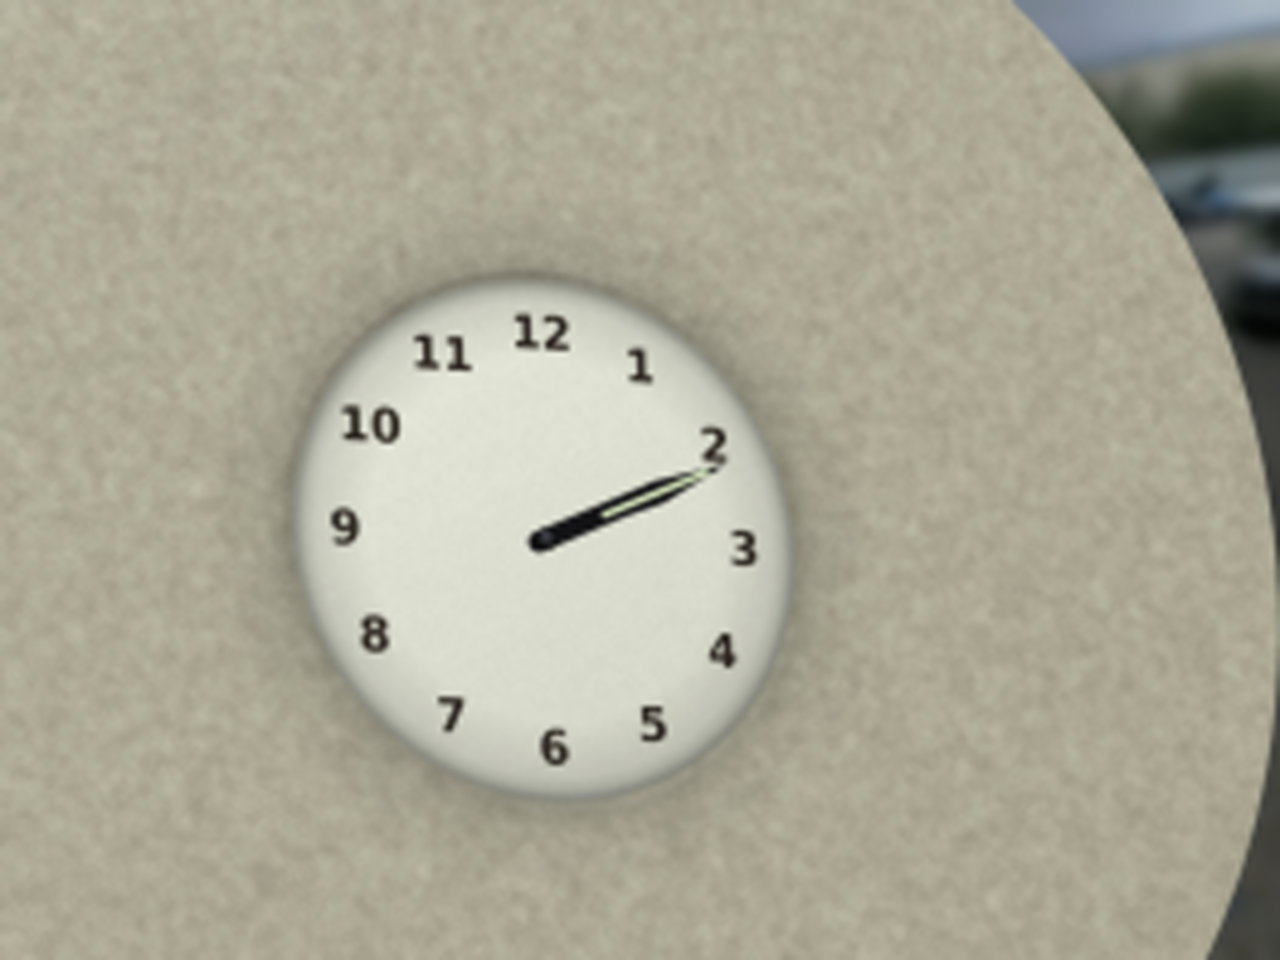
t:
**2:11**
